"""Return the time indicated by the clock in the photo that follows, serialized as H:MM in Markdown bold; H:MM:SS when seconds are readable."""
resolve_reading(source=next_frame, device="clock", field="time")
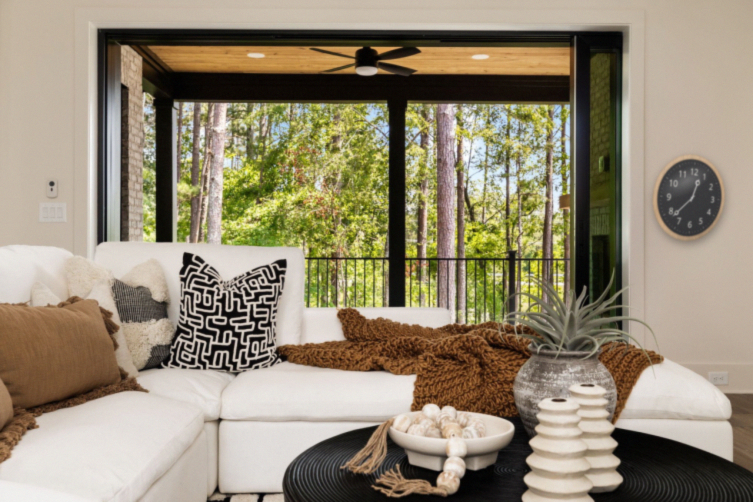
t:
**12:38**
